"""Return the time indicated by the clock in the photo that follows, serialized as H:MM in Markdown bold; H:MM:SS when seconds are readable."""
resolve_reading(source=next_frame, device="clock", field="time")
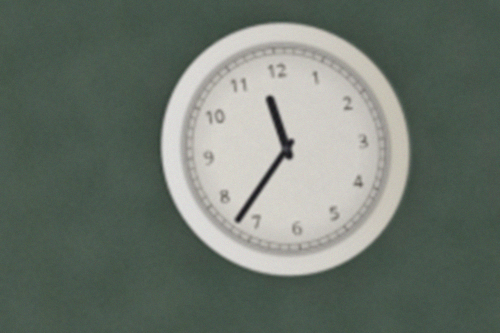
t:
**11:37**
